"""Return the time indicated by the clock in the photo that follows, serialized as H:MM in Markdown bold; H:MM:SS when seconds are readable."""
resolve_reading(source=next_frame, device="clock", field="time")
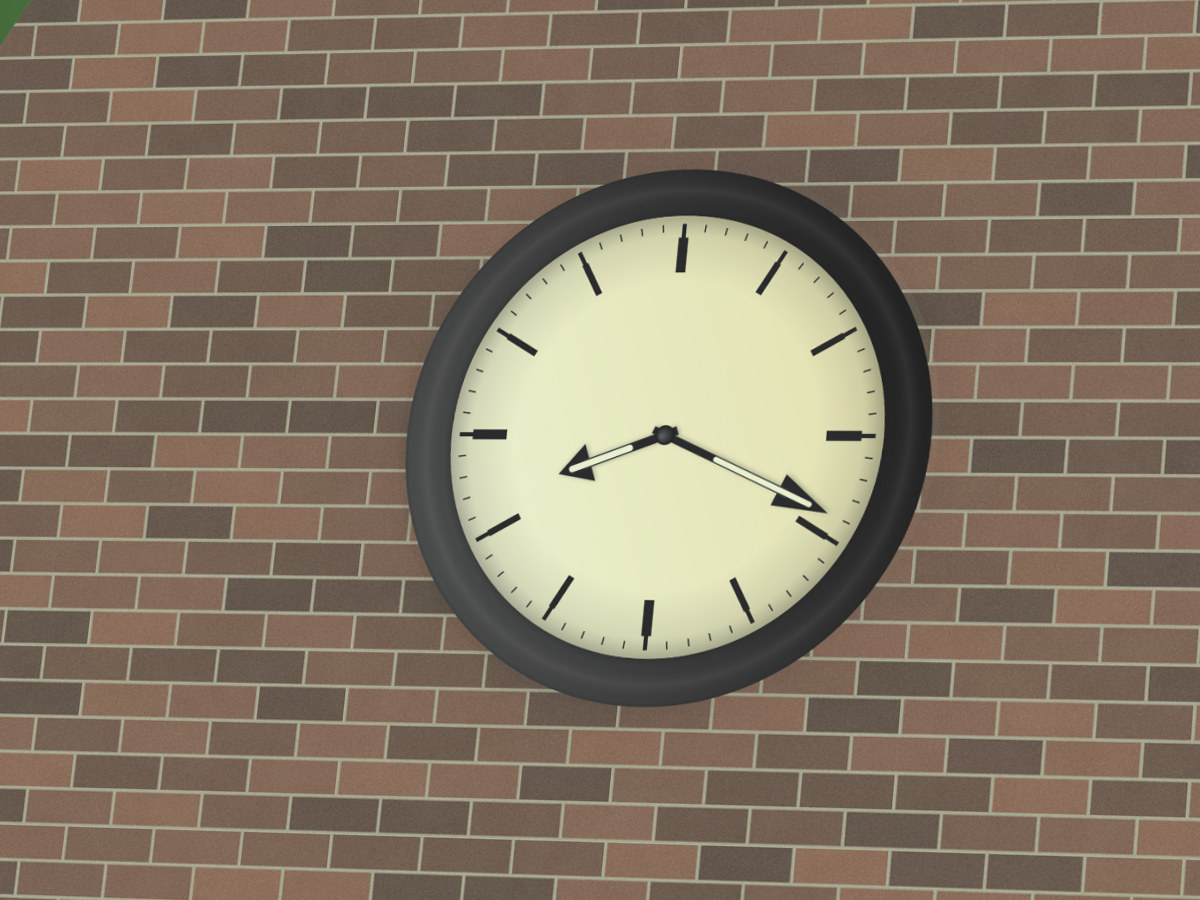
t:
**8:19**
